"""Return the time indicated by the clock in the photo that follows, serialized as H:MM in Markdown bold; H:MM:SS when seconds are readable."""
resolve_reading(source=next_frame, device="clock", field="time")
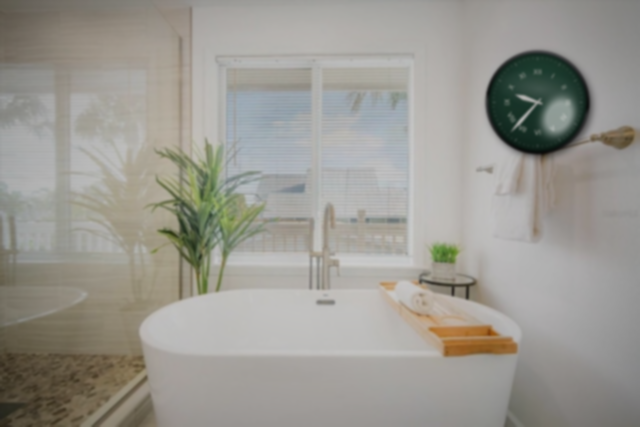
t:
**9:37**
